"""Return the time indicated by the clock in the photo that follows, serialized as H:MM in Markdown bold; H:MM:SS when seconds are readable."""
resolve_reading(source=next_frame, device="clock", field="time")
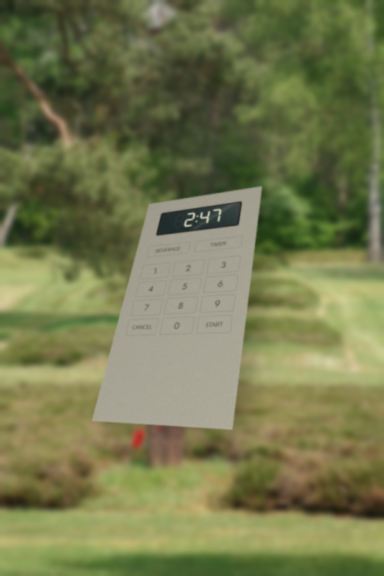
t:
**2:47**
